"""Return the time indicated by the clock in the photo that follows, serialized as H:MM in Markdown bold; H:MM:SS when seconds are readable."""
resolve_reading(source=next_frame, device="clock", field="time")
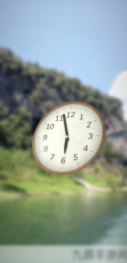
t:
**5:57**
